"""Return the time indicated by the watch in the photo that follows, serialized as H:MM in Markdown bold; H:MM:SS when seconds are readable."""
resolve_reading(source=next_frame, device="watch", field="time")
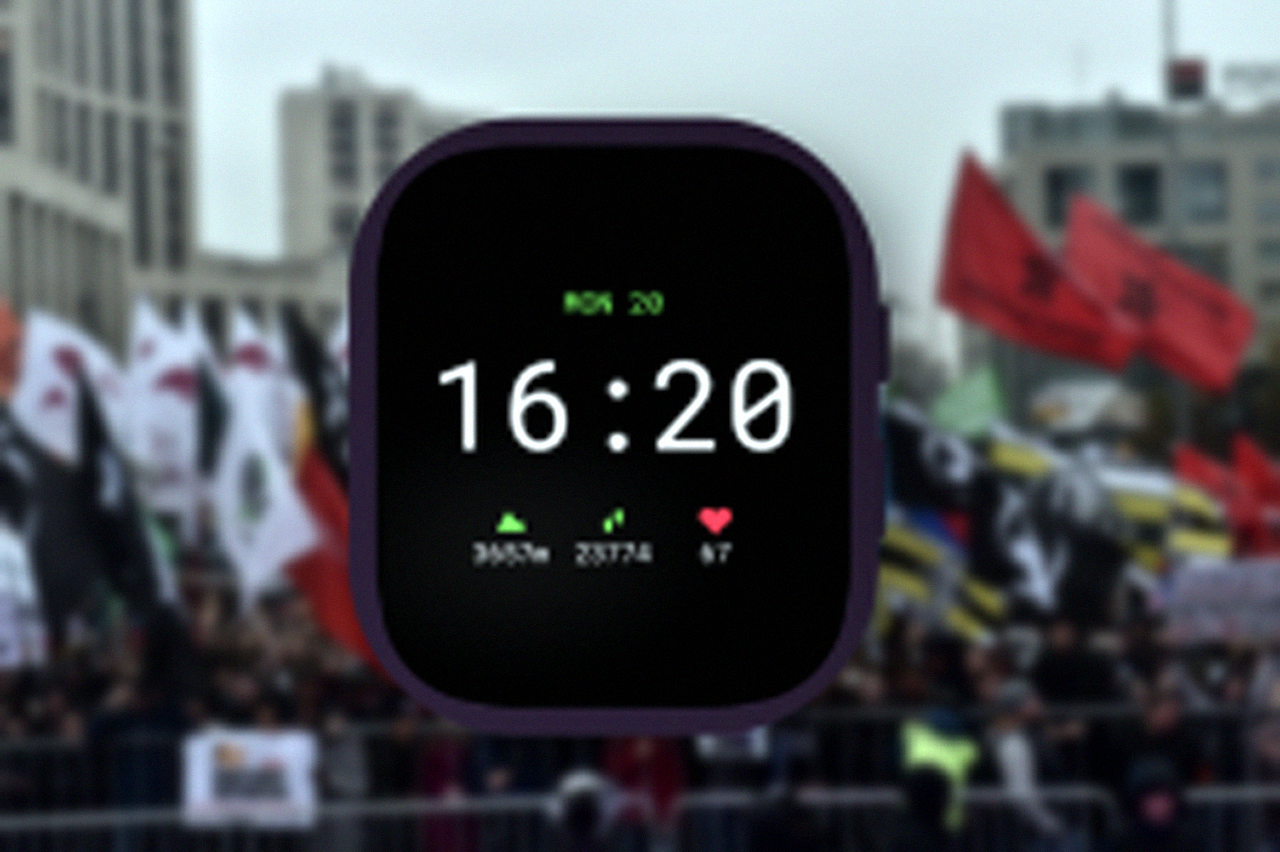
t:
**16:20**
